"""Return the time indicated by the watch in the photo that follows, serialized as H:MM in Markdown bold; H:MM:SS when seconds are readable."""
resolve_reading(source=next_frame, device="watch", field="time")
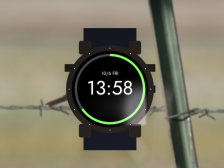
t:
**13:58**
